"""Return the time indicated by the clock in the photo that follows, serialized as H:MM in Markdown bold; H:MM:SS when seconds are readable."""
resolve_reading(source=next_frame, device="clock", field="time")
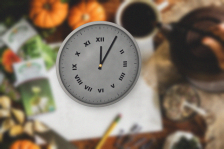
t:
**12:05**
